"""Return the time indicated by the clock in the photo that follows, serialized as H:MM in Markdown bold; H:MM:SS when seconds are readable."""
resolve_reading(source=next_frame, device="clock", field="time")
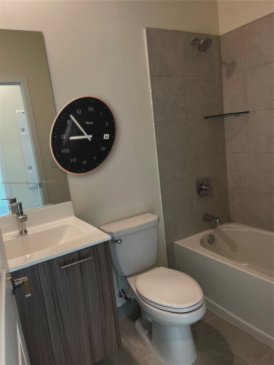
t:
**8:52**
